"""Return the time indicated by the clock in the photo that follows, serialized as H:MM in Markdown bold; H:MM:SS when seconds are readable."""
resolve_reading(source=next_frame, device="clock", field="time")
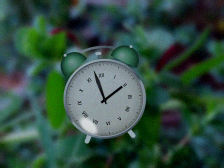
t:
**1:58**
